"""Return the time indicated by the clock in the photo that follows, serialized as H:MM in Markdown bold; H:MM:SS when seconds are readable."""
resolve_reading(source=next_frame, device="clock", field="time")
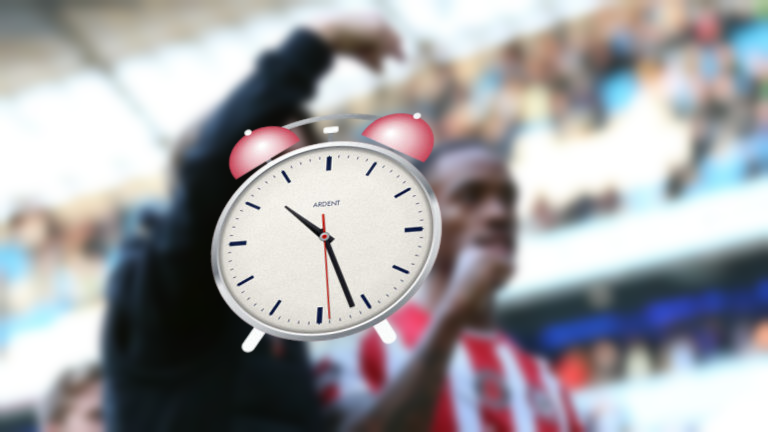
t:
**10:26:29**
